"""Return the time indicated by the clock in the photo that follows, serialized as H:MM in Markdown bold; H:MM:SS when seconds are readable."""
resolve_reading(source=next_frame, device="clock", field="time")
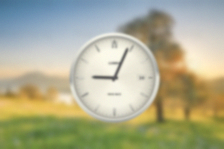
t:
**9:04**
